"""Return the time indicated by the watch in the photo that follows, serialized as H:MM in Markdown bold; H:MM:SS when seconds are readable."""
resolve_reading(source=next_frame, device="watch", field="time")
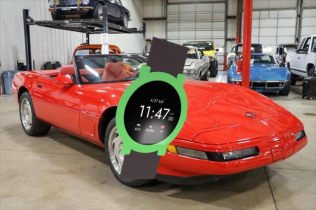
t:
**11:47**
